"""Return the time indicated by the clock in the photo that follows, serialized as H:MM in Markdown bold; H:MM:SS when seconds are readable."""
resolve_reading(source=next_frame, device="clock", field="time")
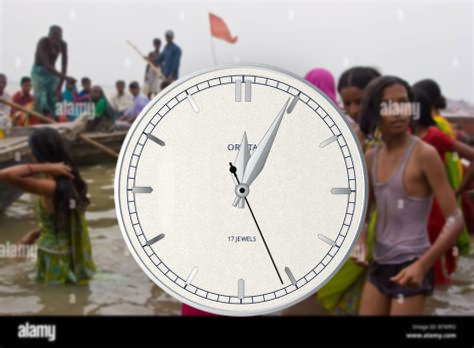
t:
**12:04:26**
